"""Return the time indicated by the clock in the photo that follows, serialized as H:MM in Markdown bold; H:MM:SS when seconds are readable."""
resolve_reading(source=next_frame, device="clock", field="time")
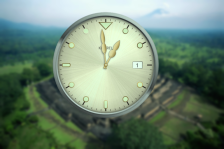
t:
**12:59**
